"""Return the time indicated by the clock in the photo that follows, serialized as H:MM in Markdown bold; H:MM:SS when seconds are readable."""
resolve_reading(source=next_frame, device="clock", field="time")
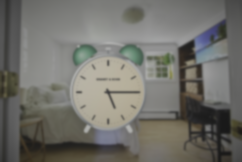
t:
**5:15**
